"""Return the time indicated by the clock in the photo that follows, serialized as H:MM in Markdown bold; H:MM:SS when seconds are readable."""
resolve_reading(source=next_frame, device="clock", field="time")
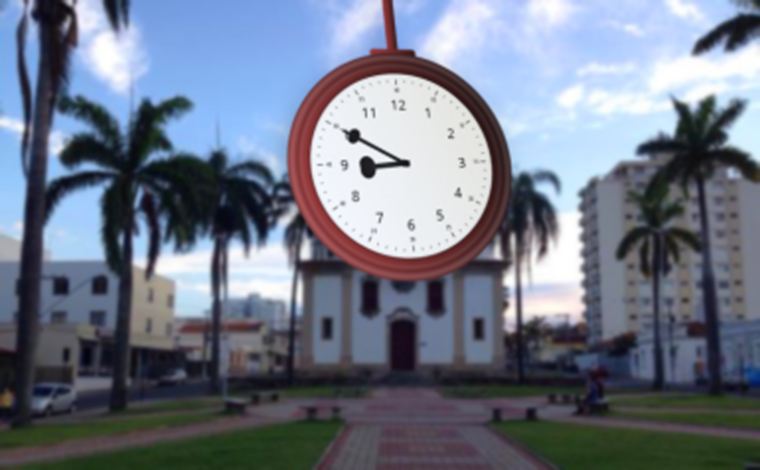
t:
**8:50**
